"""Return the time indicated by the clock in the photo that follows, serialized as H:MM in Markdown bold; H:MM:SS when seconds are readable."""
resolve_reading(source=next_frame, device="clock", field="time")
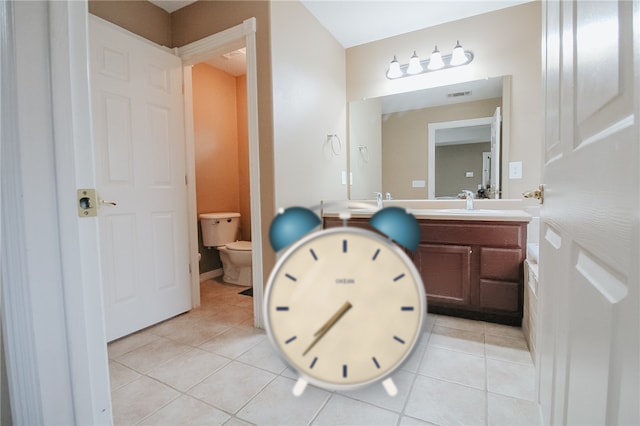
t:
**7:37**
